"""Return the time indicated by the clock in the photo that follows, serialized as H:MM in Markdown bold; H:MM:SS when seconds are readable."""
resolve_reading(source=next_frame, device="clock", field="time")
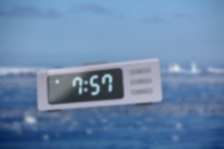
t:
**7:57**
